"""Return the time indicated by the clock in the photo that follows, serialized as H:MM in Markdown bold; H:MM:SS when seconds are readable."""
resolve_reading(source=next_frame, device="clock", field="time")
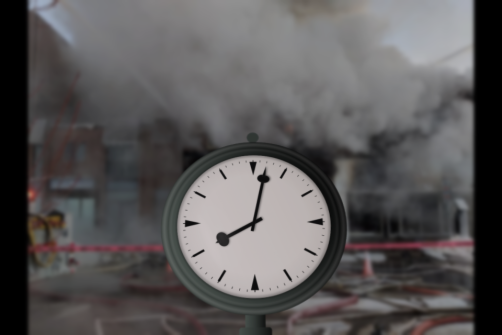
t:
**8:02**
